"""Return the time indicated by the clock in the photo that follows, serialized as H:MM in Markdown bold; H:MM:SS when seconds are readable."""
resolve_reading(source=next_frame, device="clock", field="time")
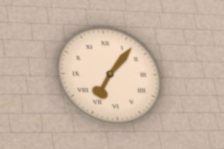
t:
**7:07**
